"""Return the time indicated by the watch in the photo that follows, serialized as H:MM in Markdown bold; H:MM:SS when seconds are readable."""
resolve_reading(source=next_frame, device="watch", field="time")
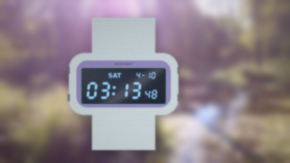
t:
**3:13**
